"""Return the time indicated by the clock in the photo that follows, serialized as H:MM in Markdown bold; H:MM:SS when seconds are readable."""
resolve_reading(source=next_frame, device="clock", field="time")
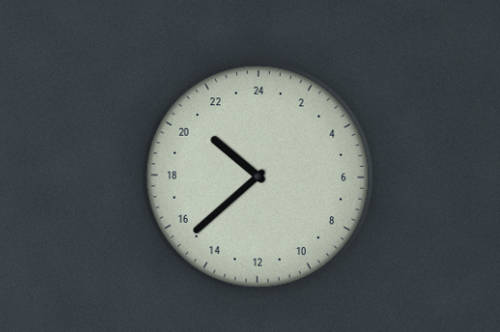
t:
**20:38**
